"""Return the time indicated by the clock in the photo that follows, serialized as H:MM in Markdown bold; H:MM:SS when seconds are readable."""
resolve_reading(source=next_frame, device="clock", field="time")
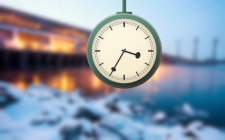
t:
**3:35**
